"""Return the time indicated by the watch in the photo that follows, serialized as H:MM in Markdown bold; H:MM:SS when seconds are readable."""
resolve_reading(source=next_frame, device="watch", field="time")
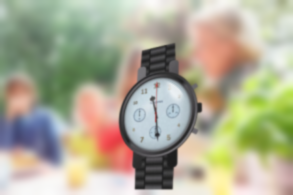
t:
**11:29**
